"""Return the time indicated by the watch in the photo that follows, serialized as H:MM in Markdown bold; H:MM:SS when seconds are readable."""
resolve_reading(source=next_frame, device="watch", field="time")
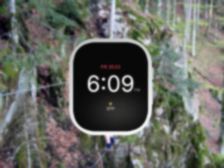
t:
**6:09**
